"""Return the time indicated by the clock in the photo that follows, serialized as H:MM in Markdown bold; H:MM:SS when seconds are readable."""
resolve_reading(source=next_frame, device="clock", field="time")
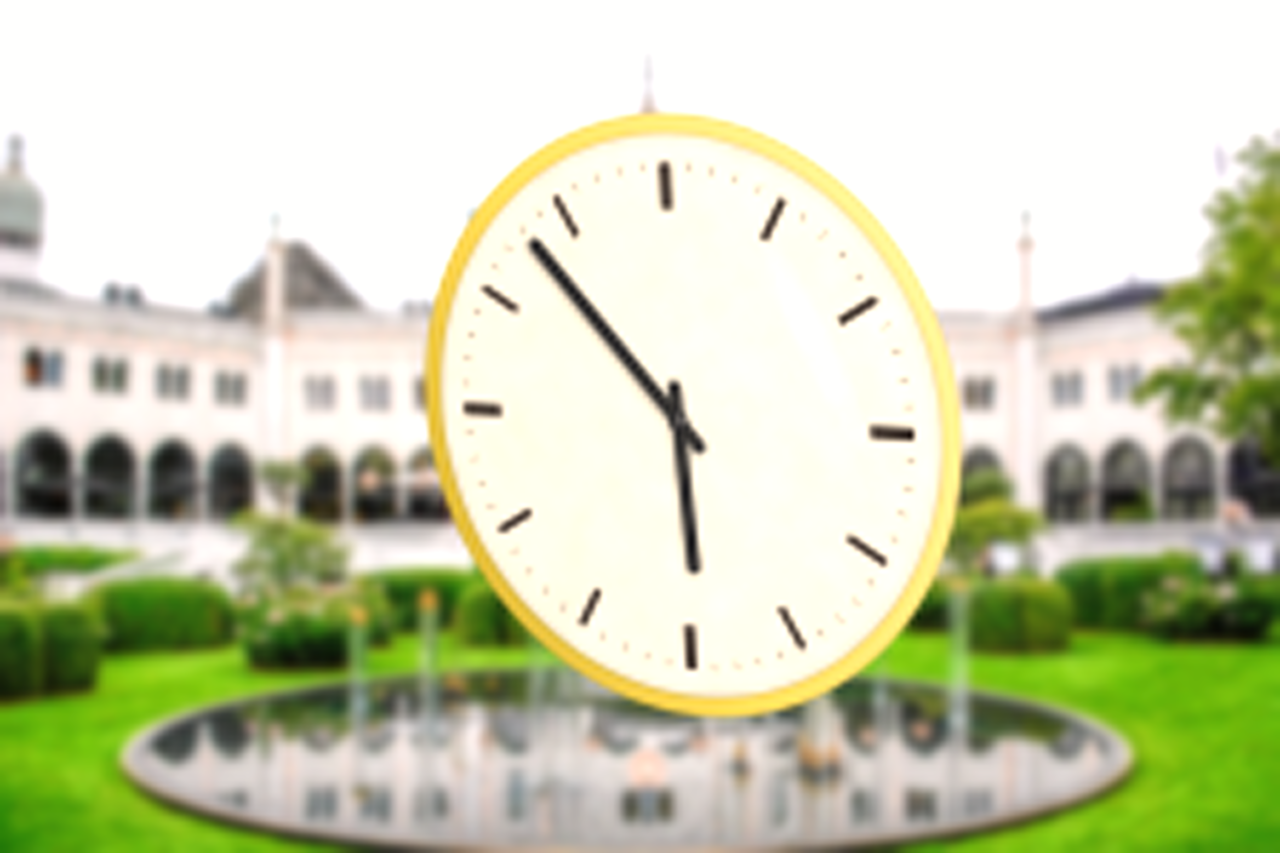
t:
**5:53**
